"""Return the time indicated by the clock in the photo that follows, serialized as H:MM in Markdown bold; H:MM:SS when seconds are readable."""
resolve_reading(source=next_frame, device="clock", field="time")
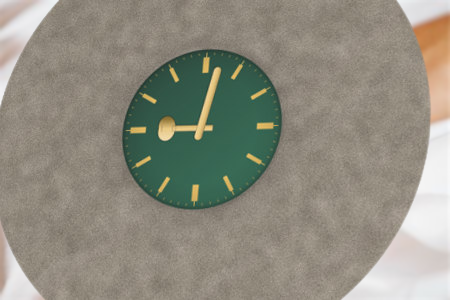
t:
**9:02**
